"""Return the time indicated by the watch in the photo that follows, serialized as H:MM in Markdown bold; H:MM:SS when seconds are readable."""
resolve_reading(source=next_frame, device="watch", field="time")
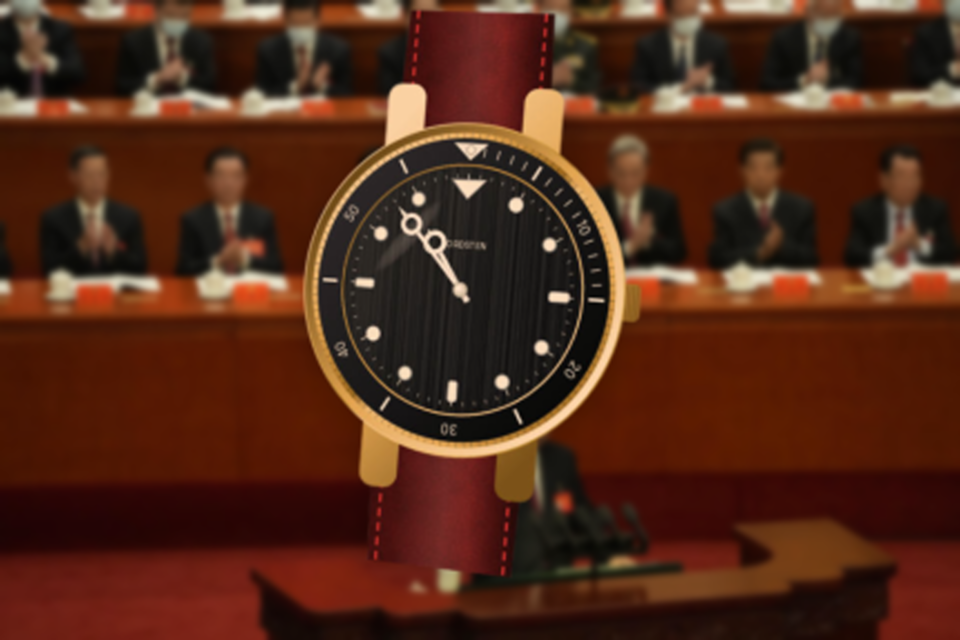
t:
**10:53**
